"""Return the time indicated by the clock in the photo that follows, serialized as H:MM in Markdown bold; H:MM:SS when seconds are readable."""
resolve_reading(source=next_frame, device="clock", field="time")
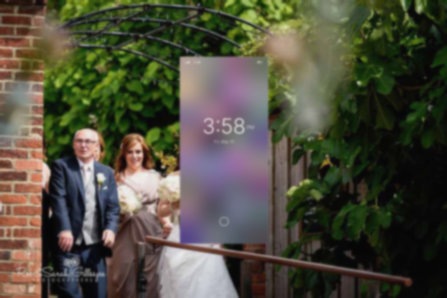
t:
**3:58**
